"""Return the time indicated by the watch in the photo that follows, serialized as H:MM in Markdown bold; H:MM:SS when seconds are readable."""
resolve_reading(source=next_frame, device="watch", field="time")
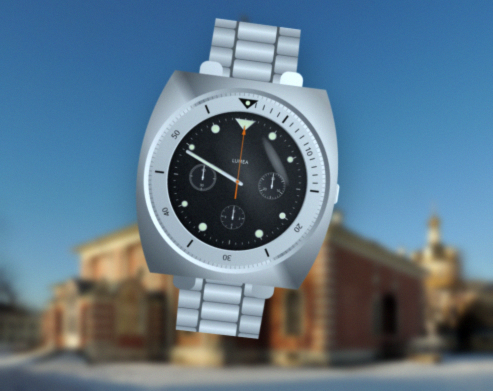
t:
**9:49**
